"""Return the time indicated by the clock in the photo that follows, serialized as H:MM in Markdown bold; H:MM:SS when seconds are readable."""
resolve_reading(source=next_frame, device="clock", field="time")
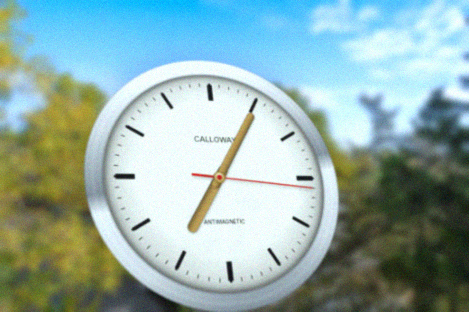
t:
**7:05:16**
